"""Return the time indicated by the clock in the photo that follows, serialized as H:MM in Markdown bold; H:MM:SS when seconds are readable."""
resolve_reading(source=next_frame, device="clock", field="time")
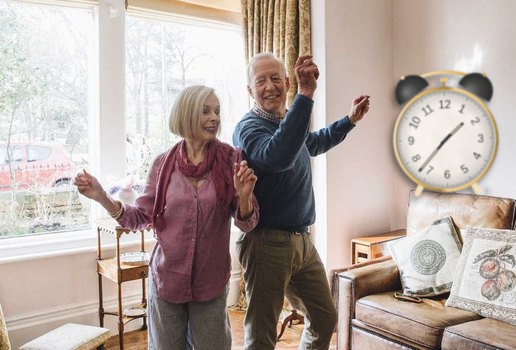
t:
**1:37**
